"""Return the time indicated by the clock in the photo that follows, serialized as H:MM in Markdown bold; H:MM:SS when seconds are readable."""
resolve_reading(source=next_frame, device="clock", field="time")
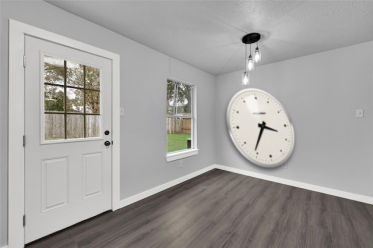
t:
**3:36**
